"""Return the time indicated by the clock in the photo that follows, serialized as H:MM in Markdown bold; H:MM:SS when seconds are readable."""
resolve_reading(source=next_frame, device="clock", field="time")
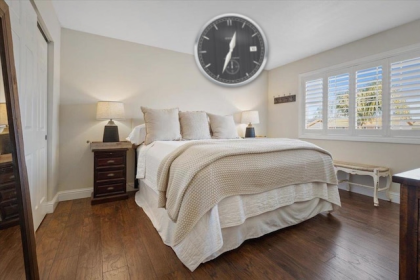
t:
**12:34**
